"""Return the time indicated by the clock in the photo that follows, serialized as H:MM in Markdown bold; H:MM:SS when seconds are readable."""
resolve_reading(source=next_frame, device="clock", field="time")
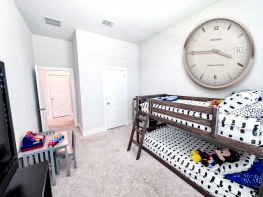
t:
**3:45**
